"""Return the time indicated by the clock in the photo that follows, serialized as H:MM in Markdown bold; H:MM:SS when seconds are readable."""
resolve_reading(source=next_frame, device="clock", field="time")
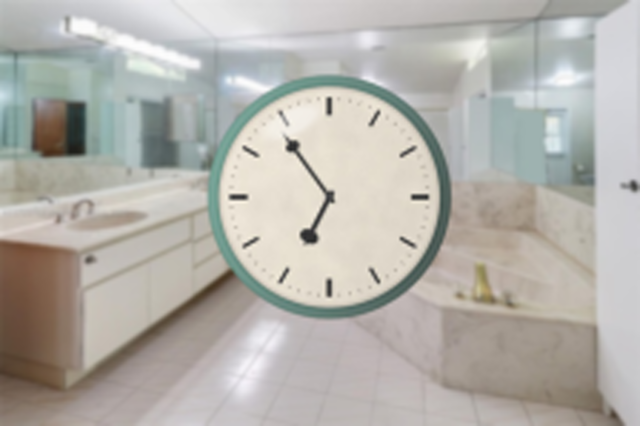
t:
**6:54**
